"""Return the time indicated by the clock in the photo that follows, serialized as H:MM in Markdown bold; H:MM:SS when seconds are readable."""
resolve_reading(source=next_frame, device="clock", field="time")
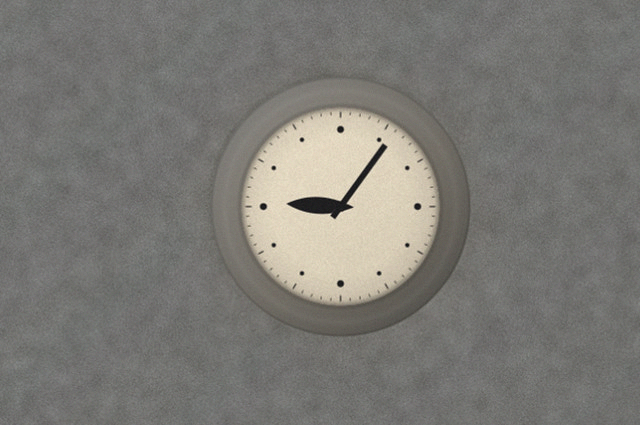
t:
**9:06**
